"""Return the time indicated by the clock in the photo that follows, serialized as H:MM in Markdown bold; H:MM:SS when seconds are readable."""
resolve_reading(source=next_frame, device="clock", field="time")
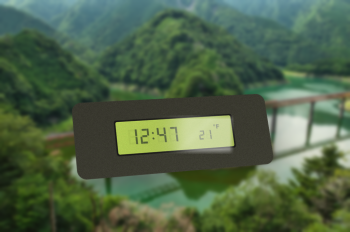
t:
**12:47**
